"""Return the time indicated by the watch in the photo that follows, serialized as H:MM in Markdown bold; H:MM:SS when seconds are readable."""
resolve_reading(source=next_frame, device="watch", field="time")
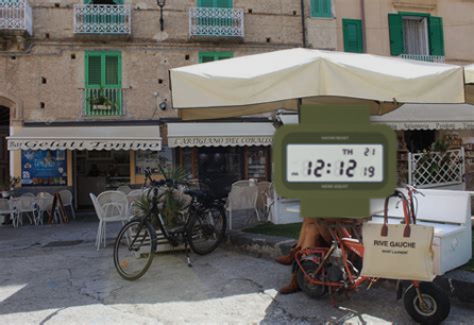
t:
**12:12:19**
